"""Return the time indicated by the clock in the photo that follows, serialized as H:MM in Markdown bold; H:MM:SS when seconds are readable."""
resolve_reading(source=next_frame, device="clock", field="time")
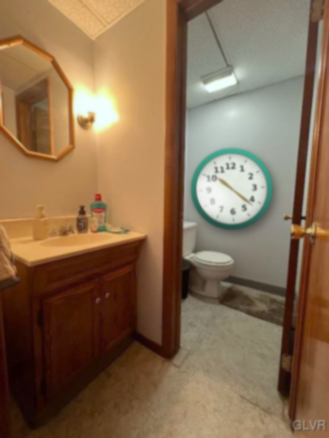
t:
**10:22**
